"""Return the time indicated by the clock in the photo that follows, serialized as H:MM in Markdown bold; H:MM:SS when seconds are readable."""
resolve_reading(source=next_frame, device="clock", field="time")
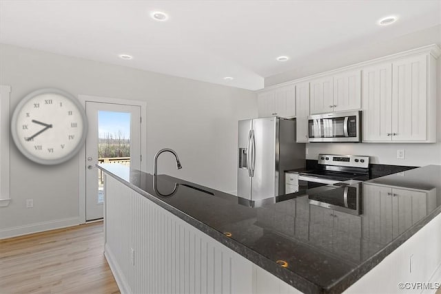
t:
**9:40**
